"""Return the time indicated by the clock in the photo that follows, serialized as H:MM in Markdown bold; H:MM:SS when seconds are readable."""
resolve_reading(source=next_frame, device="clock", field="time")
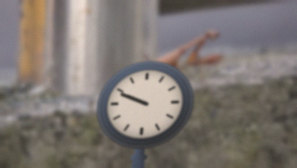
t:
**9:49**
